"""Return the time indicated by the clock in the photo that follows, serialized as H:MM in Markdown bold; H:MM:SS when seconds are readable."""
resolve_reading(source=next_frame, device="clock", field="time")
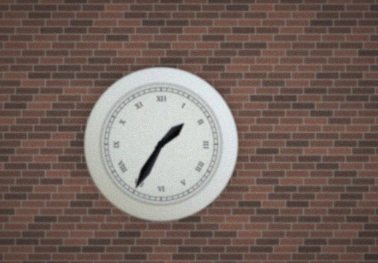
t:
**1:35**
